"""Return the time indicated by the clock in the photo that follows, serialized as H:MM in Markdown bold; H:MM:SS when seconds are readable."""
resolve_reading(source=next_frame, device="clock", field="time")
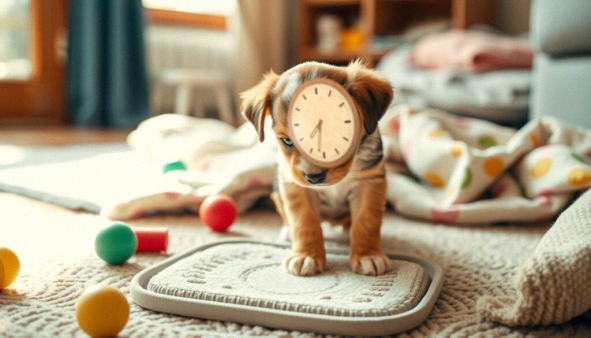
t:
**7:32**
